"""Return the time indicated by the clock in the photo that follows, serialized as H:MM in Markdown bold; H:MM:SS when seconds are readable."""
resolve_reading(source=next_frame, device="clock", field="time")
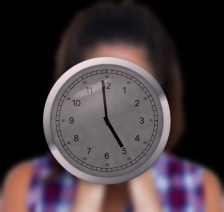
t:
**4:59**
